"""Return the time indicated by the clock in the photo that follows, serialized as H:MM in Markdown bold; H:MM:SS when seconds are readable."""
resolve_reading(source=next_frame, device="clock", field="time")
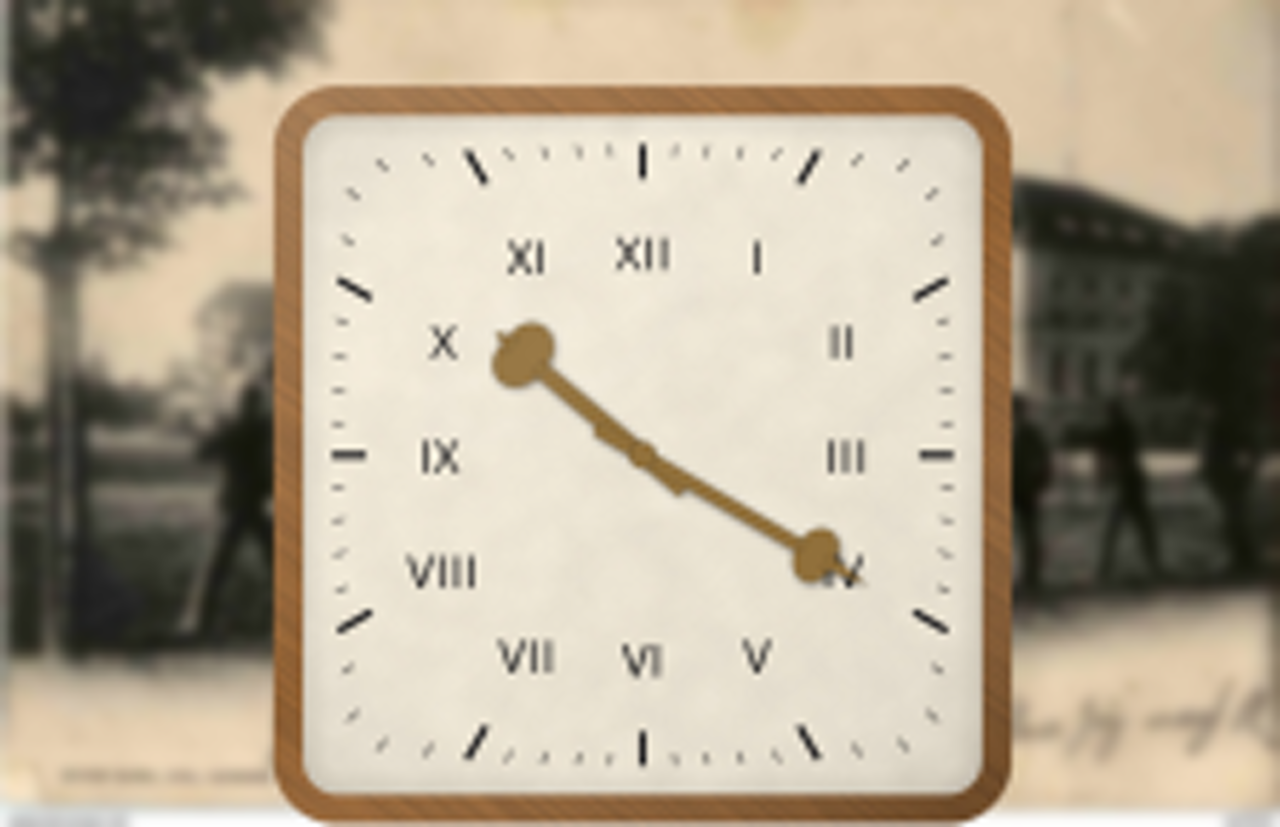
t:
**10:20**
